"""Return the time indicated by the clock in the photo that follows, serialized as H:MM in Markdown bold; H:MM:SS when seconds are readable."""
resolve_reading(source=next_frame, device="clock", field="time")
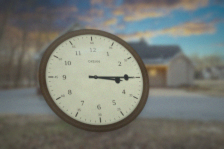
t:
**3:15**
